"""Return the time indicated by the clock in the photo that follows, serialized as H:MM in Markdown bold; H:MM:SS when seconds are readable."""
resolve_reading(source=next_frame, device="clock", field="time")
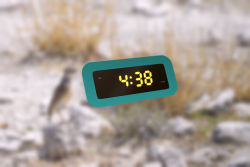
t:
**4:38**
